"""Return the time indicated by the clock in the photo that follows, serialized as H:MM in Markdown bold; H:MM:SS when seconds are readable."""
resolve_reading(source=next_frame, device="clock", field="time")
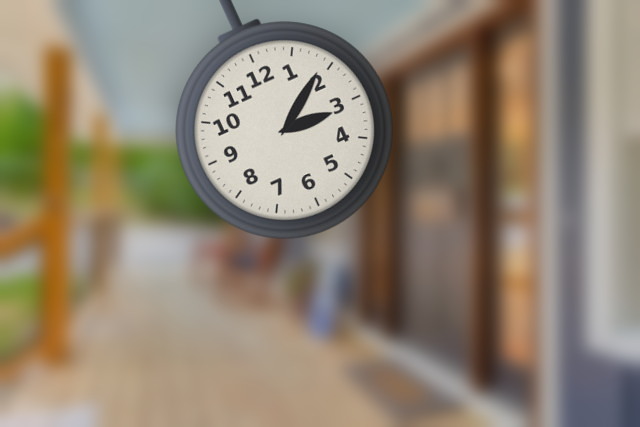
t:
**3:09**
